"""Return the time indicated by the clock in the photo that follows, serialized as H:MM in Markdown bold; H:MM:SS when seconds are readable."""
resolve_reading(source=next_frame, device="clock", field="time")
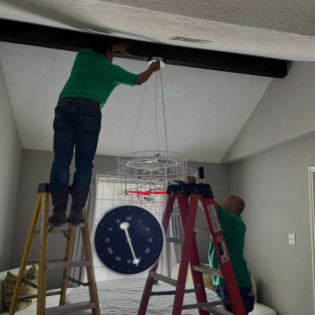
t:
**11:27**
